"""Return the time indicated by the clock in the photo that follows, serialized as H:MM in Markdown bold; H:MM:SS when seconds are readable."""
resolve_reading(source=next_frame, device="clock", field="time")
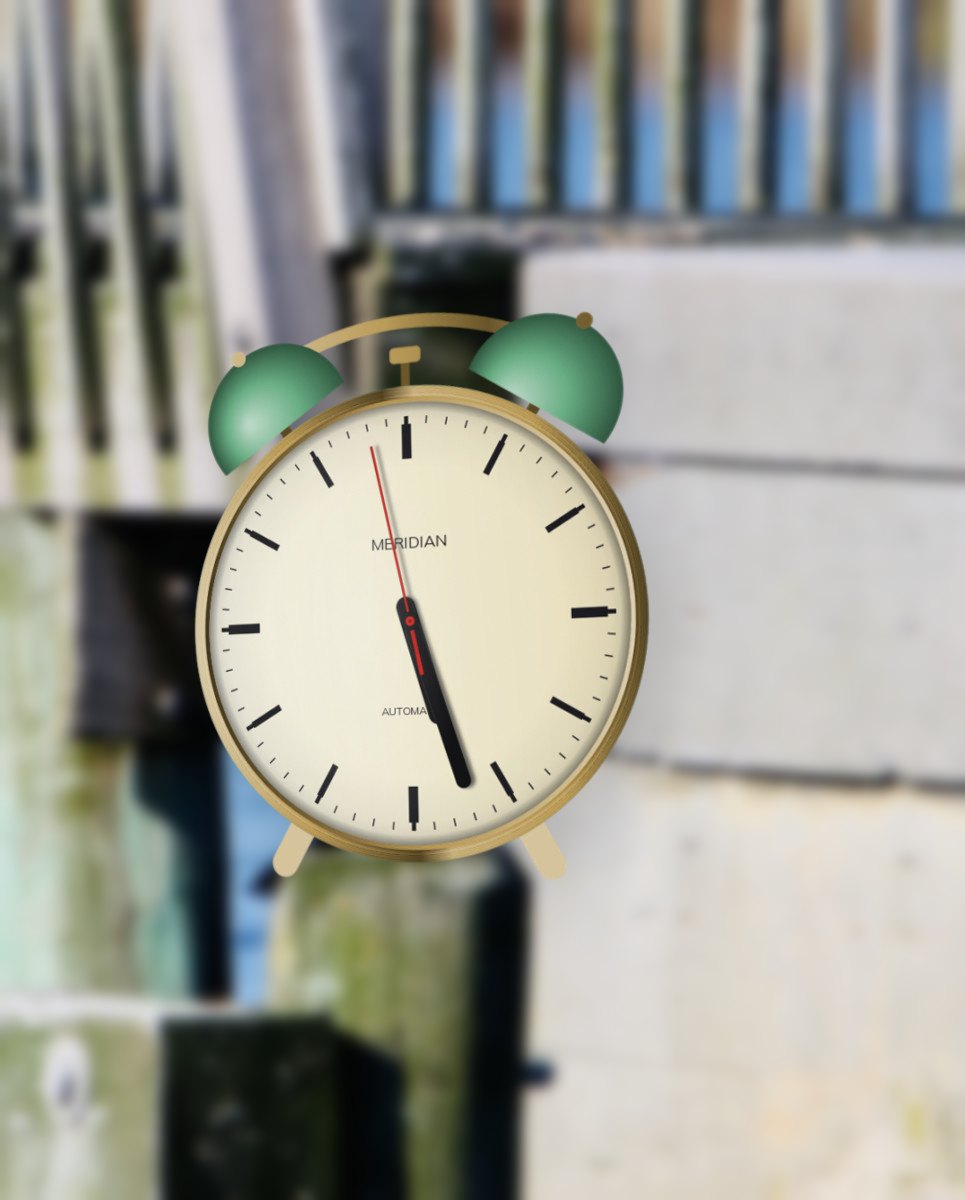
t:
**5:26:58**
